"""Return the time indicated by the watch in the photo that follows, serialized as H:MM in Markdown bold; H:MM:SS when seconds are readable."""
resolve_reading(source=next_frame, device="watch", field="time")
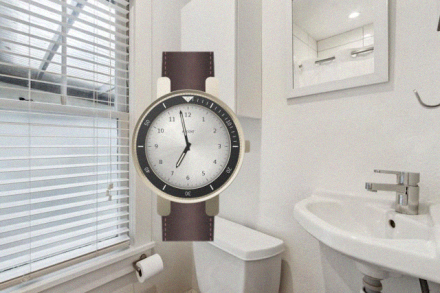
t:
**6:58**
